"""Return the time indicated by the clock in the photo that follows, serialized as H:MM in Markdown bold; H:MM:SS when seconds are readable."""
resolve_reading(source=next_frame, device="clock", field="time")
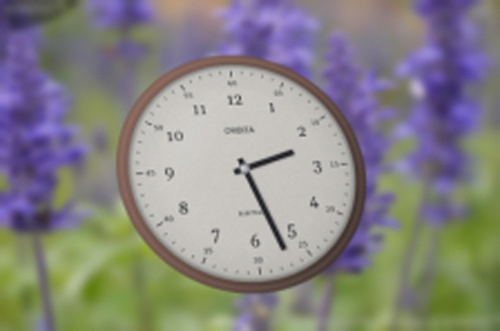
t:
**2:27**
